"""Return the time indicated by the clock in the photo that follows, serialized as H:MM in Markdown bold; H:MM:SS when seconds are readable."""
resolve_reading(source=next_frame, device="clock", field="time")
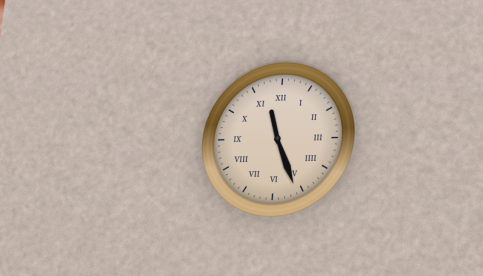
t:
**11:26**
